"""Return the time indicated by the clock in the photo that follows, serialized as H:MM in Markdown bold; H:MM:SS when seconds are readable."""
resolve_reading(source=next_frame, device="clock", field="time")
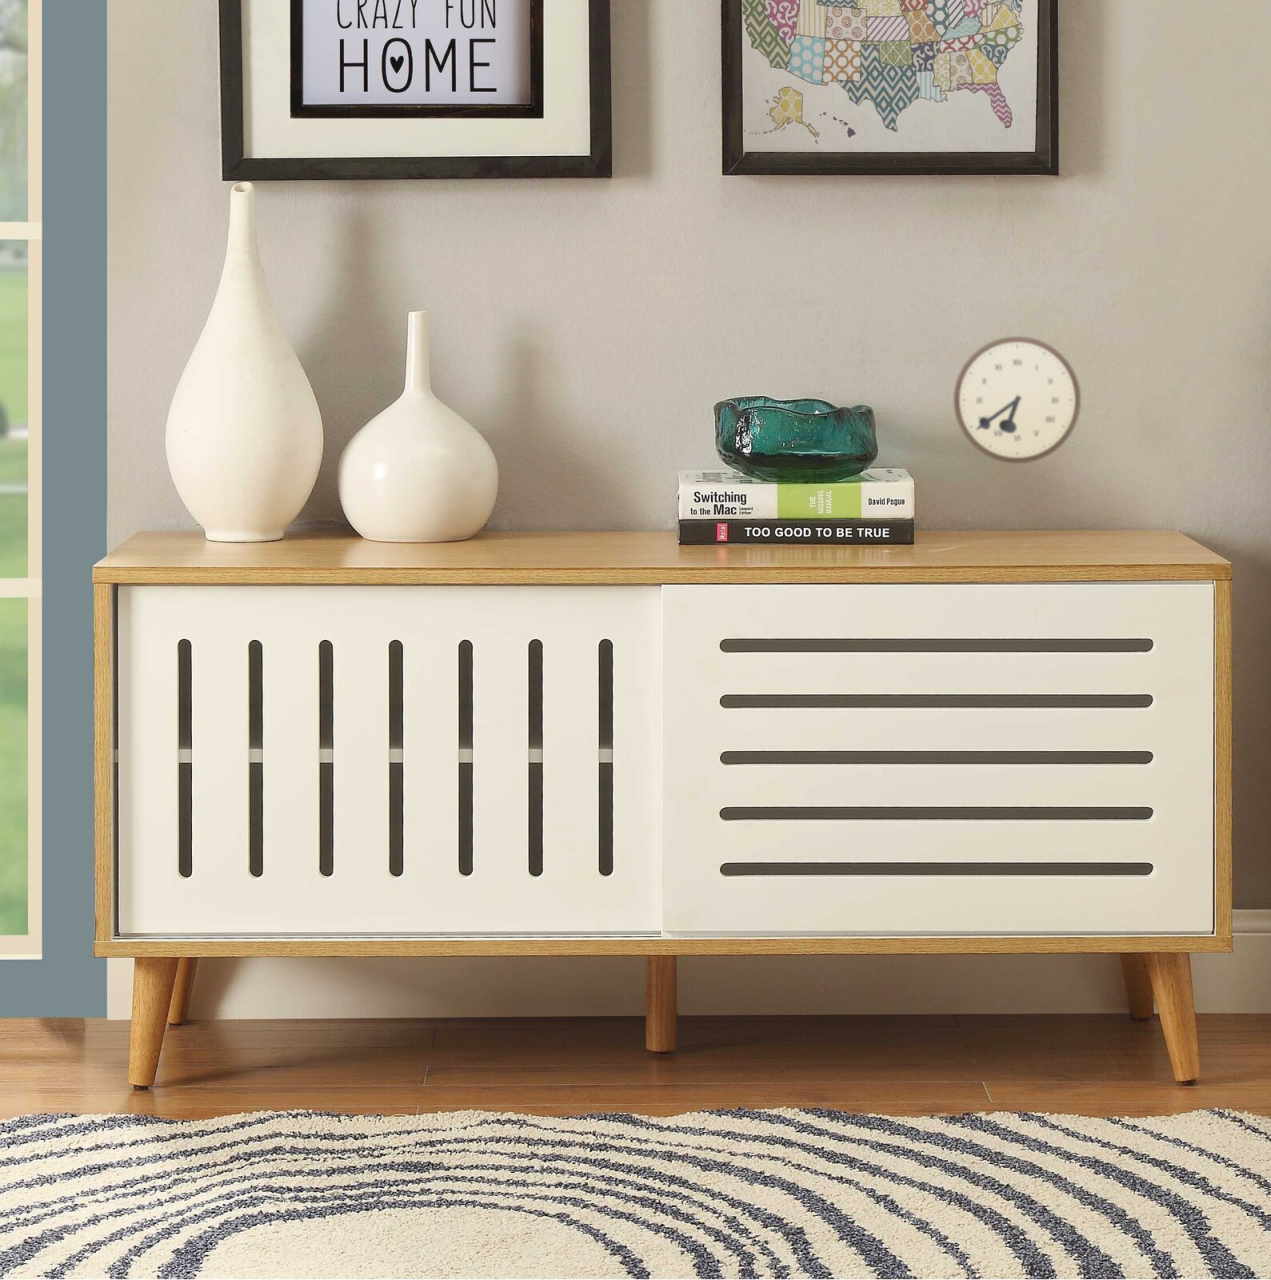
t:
**6:39**
